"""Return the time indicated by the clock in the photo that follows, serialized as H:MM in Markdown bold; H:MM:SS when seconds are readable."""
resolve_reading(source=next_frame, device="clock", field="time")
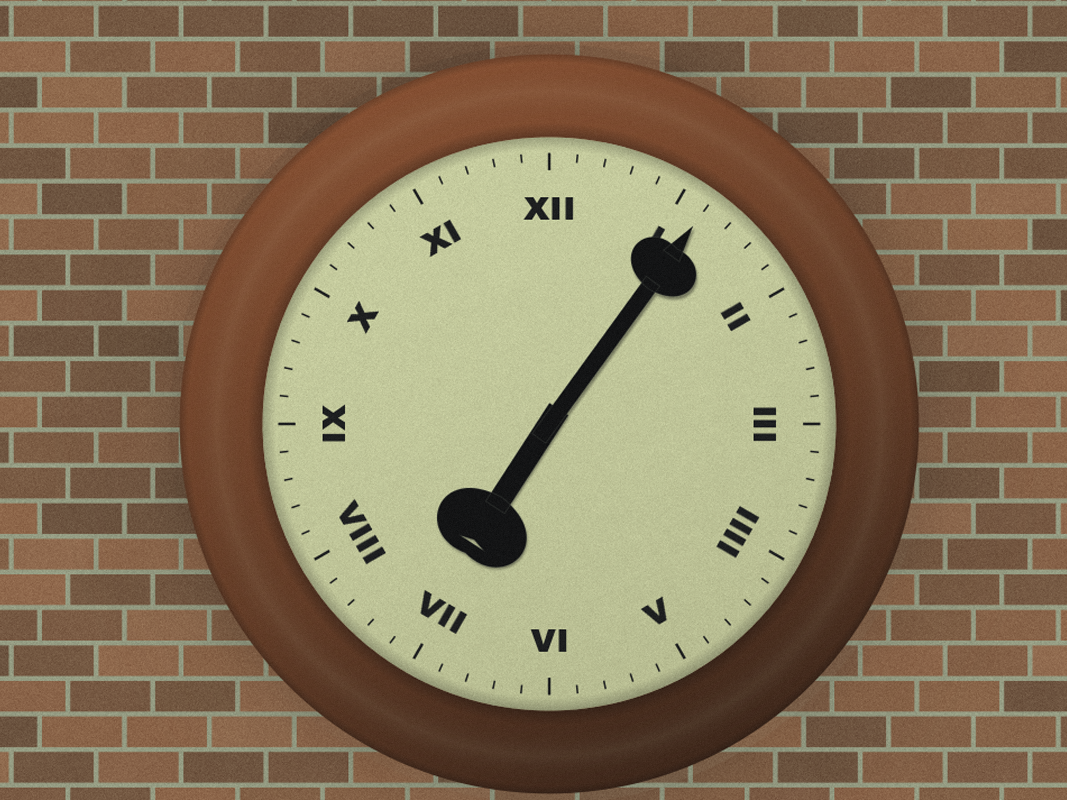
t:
**7:06**
